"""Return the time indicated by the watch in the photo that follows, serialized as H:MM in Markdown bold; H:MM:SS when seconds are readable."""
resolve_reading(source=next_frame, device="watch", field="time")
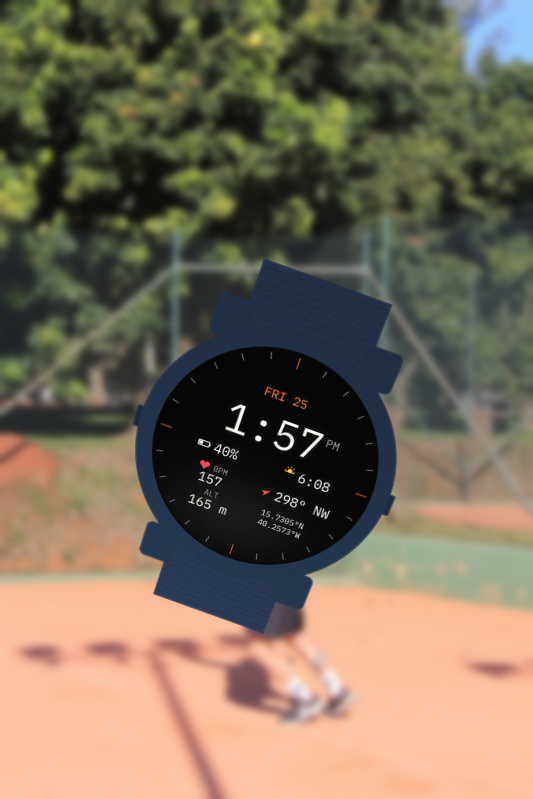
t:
**1:57**
